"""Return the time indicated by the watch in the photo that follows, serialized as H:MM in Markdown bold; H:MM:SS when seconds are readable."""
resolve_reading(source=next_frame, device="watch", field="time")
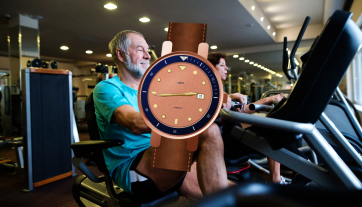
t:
**2:44**
